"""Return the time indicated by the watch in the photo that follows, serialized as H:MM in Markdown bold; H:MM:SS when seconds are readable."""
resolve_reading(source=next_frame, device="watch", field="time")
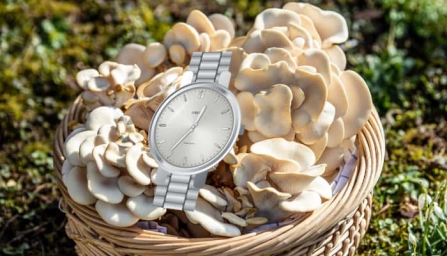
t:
**12:36**
